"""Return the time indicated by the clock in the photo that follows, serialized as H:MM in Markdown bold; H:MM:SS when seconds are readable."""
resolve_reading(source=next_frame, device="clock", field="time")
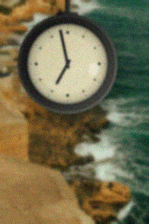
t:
**6:58**
